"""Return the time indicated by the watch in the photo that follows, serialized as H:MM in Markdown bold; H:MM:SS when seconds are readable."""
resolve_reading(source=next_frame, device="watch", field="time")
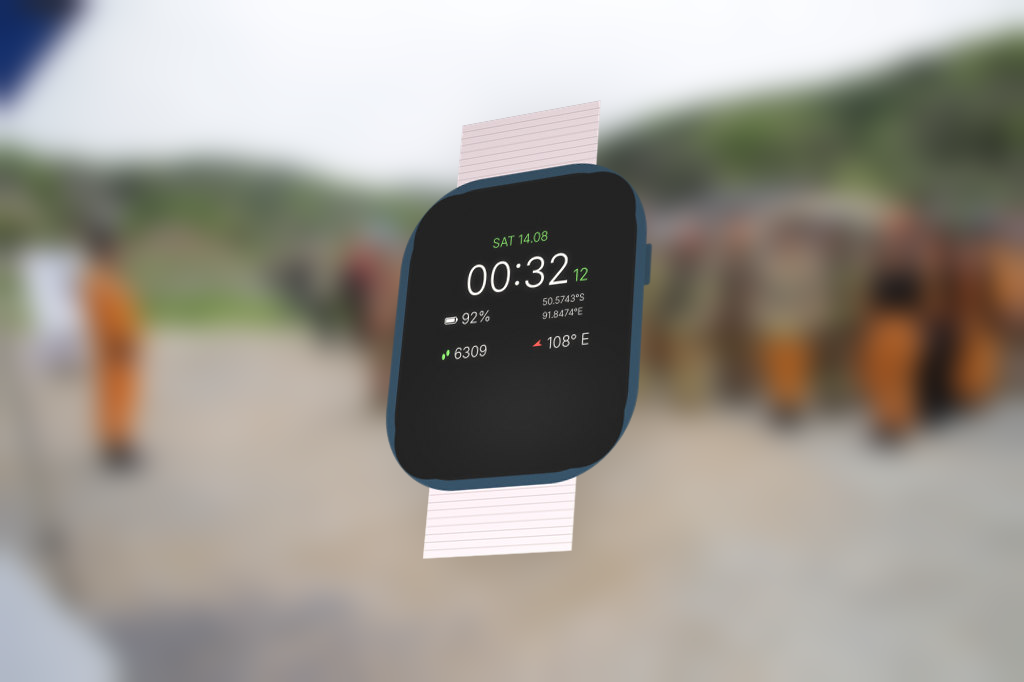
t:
**0:32:12**
